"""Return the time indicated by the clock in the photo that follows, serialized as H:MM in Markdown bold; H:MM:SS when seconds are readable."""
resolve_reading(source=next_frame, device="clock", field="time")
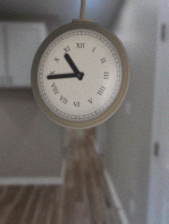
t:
**10:44**
